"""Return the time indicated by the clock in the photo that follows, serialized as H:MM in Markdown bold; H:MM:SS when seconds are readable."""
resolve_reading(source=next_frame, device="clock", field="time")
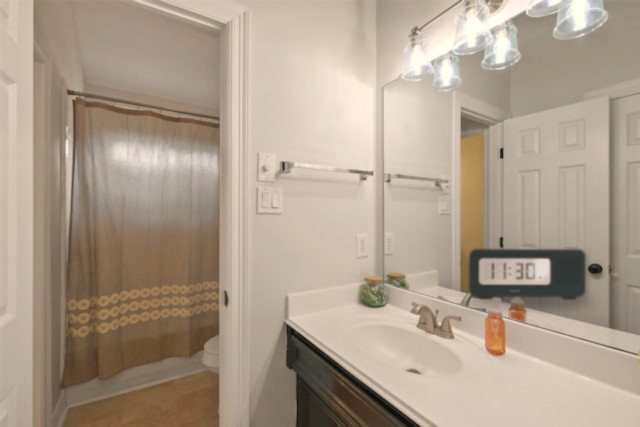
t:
**11:30**
